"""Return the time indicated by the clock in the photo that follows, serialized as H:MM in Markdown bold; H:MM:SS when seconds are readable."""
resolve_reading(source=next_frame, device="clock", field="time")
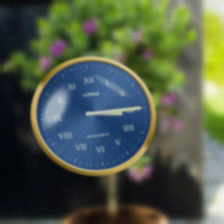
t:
**3:15**
